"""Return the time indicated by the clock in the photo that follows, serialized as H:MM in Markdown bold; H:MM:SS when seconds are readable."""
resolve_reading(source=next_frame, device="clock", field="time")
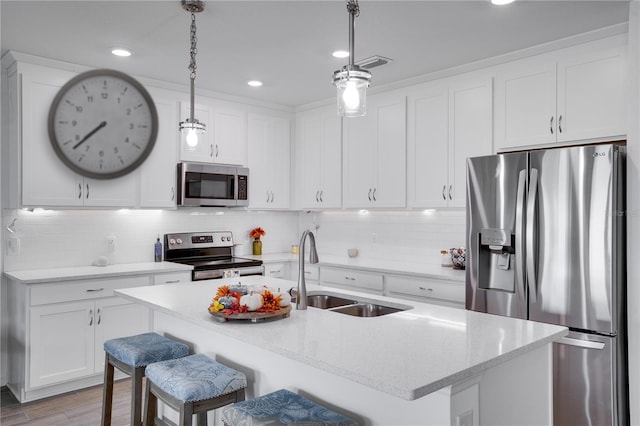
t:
**7:38**
